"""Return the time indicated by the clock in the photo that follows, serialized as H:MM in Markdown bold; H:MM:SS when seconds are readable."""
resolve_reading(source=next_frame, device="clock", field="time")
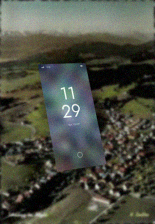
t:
**11:29**
